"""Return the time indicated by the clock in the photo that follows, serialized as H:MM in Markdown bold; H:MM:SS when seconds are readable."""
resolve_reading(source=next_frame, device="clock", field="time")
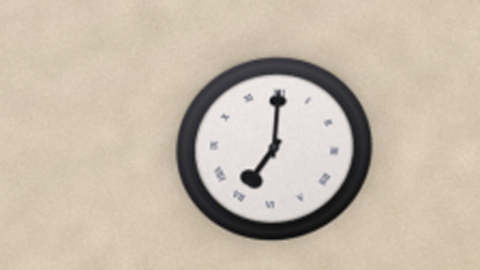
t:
**7:00**
